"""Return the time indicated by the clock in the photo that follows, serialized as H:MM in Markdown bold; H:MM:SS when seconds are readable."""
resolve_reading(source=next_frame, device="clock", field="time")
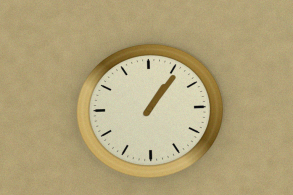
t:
**1:06**
